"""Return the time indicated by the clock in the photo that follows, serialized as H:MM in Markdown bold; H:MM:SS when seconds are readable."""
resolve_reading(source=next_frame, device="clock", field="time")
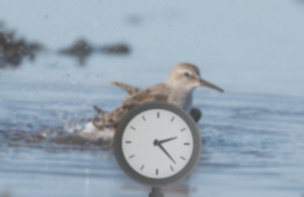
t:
**2:23**
